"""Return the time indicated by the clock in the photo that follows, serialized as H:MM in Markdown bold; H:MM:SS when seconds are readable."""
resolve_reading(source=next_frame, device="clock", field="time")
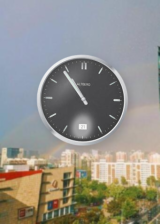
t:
**10:54**
